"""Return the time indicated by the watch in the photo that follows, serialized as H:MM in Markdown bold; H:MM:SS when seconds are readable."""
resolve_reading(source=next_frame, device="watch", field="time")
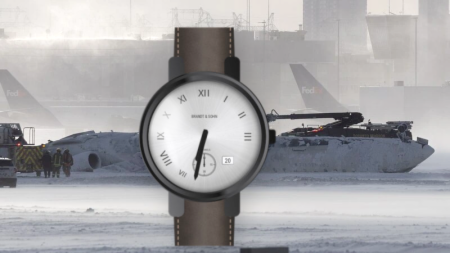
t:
**6:32**
